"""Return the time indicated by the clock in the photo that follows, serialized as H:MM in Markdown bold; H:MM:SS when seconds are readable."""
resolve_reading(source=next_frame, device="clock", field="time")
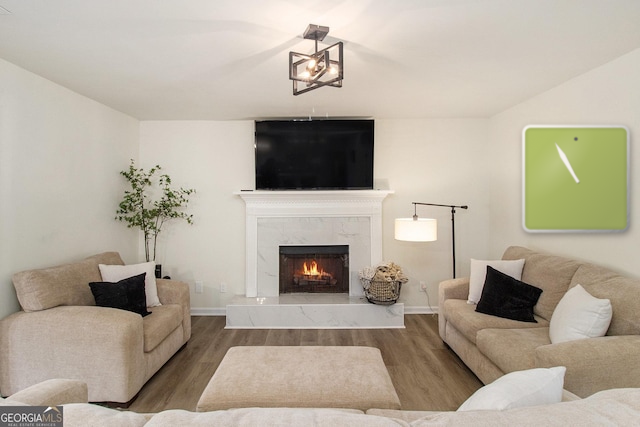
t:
**10:55**
